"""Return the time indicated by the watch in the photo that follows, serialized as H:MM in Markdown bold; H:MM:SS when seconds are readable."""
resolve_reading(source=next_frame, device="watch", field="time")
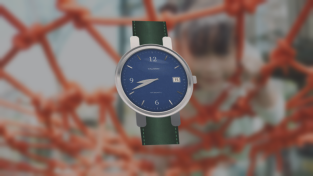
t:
**8:41**
